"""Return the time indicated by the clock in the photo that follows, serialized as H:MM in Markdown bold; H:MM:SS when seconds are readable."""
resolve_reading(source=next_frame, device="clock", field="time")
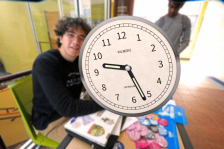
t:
**9:27**
